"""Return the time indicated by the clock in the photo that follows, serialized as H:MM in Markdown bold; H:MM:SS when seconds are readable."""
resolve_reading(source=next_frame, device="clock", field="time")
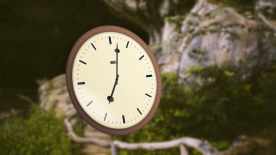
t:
**7:02**
